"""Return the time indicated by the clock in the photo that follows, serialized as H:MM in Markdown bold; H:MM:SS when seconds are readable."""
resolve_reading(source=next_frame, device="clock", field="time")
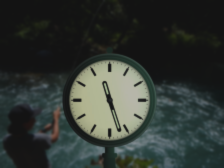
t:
**11:27**
